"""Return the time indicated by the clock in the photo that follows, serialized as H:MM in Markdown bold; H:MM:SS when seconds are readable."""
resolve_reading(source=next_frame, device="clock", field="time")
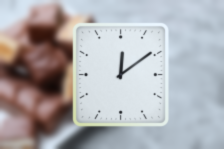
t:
**12:09**
